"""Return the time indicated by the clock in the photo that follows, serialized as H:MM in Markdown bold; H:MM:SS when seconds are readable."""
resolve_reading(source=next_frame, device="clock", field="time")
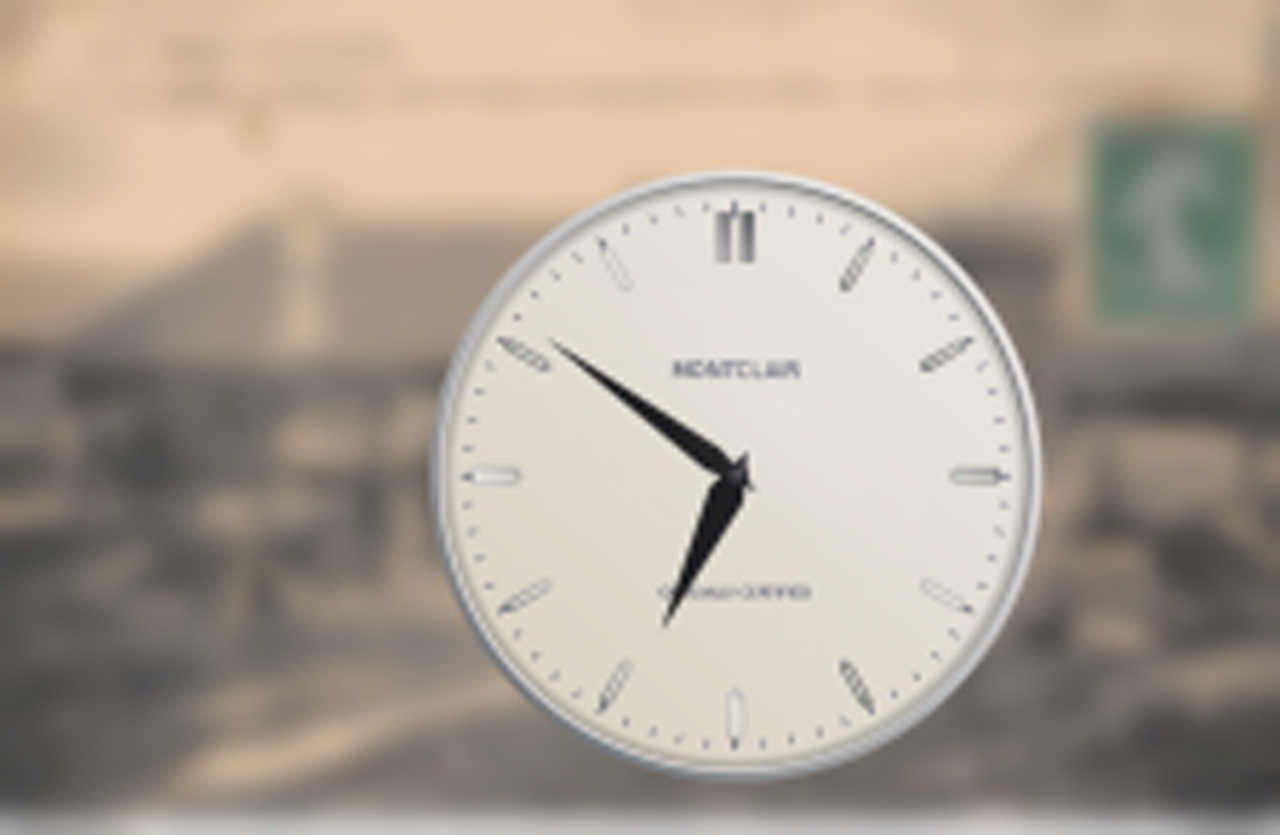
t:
**6:51**
